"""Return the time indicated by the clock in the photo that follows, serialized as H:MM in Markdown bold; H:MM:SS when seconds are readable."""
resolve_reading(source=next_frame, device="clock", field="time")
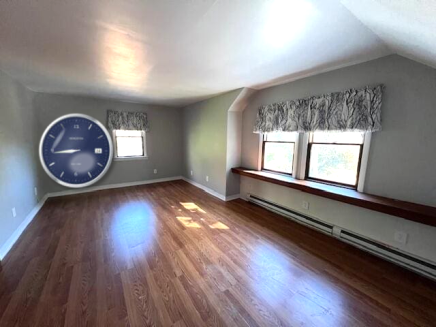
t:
**8:44**
